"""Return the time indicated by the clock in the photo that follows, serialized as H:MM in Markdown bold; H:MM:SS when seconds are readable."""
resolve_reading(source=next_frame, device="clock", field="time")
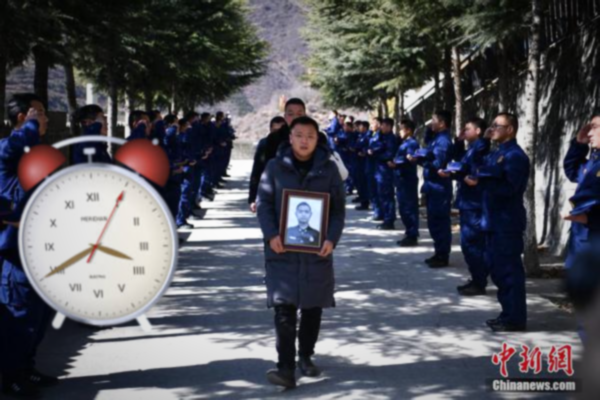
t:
**3:40:05**
